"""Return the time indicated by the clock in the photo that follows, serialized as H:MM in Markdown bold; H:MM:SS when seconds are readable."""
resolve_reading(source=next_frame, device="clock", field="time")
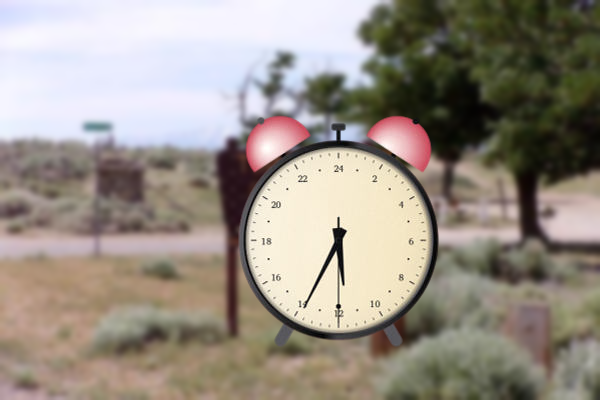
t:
**11:34:30**
